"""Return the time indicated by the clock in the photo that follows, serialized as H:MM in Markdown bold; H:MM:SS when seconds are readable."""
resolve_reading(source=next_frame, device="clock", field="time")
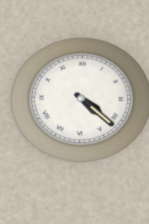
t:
**4:22**
